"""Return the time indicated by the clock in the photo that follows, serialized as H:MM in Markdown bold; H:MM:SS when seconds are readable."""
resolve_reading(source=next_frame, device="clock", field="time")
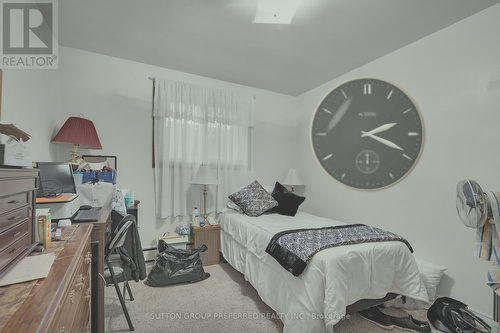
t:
**2:19**
